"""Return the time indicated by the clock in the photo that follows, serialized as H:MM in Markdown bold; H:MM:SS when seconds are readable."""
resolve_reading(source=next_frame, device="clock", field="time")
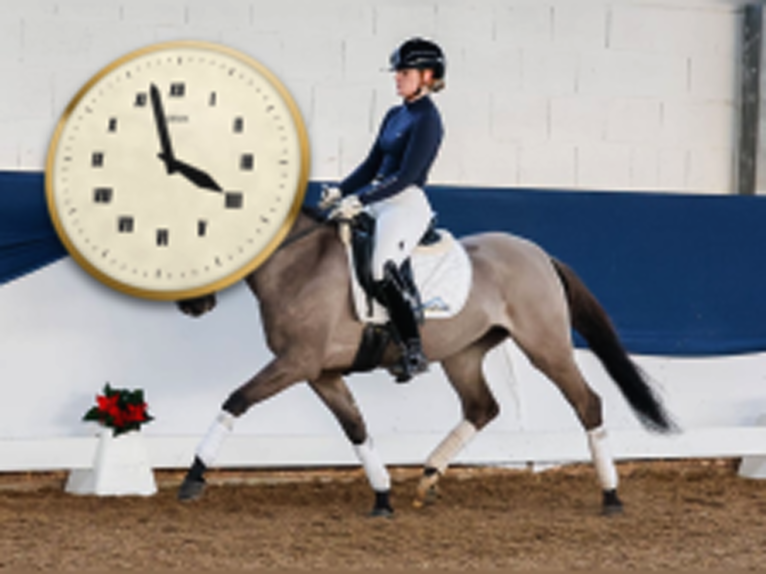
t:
**3:57**
